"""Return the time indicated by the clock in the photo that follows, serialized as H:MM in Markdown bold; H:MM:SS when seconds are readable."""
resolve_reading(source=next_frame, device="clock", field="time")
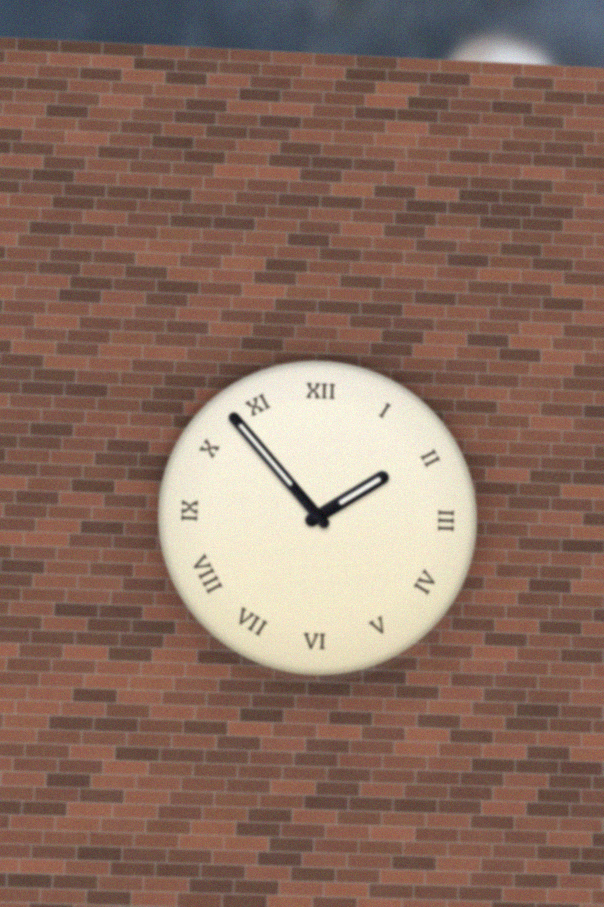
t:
**1:53**
